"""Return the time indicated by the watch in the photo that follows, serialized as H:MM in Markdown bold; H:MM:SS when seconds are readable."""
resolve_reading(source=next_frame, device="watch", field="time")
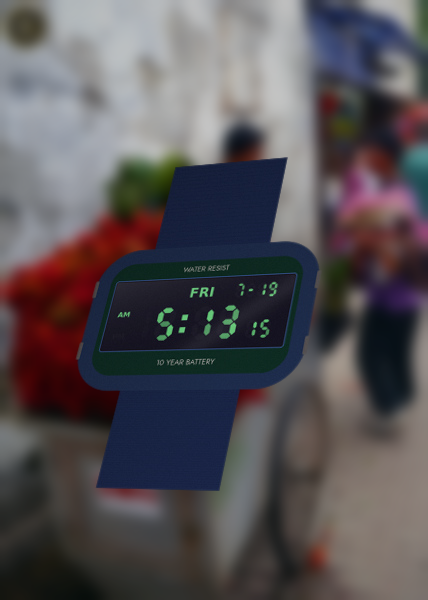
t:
**5:13:15**
